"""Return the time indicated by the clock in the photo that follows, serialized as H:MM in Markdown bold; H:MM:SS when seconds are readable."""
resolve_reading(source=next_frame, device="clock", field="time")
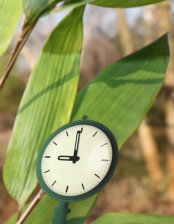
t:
**8:59**
